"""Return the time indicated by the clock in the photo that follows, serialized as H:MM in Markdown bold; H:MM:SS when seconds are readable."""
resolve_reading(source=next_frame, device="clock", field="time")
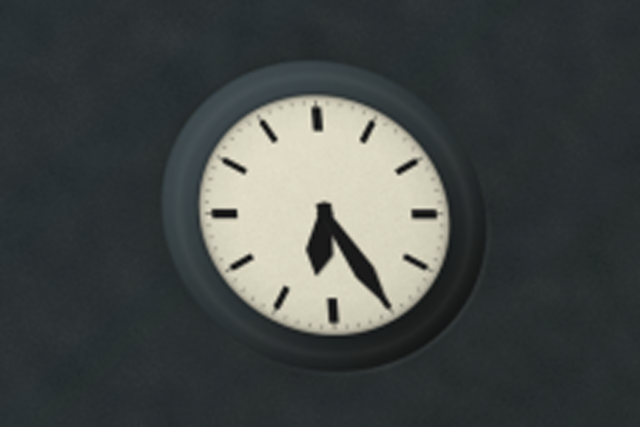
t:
**6:25**
